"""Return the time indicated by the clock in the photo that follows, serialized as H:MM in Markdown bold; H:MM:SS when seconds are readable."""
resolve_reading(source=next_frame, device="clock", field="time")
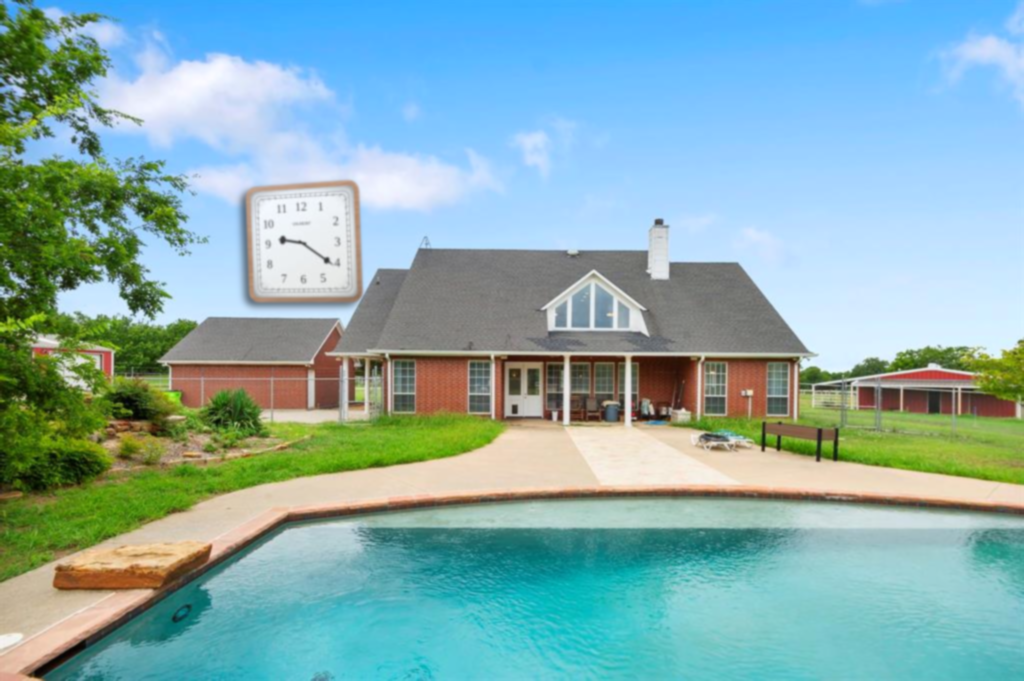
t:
**9:21**
